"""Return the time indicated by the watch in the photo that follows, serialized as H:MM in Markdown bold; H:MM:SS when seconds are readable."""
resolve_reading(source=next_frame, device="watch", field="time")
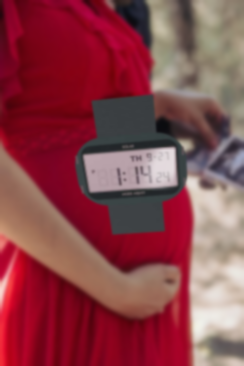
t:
**1:14**
